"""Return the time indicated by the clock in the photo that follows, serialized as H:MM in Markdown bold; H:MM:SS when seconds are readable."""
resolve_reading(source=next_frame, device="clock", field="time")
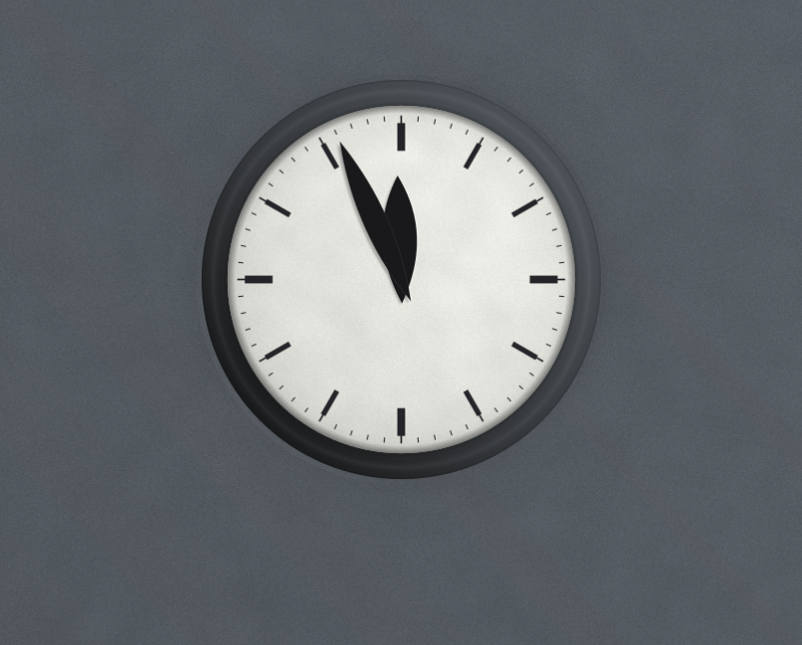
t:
**11:56**
